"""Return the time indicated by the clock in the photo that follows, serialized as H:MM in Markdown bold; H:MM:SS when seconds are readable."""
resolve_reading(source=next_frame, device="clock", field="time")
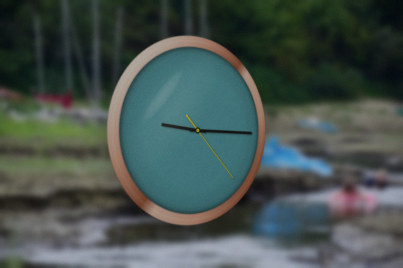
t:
**9:15:23**
